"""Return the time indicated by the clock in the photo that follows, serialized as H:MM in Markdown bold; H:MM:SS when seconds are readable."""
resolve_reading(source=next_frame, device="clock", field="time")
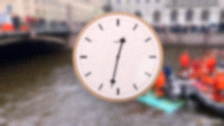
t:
**12:32**
